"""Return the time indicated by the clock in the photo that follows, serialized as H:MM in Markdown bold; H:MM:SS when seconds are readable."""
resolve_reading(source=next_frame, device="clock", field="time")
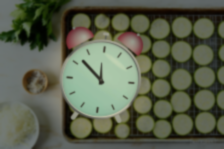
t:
**11:52**
